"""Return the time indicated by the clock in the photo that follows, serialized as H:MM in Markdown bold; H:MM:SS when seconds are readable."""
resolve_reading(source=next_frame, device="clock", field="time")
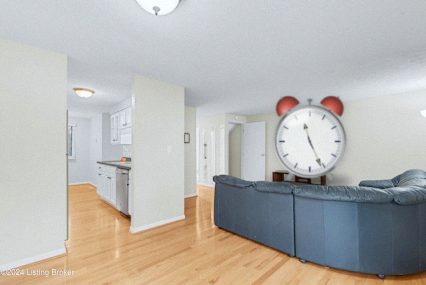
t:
**11:26**
